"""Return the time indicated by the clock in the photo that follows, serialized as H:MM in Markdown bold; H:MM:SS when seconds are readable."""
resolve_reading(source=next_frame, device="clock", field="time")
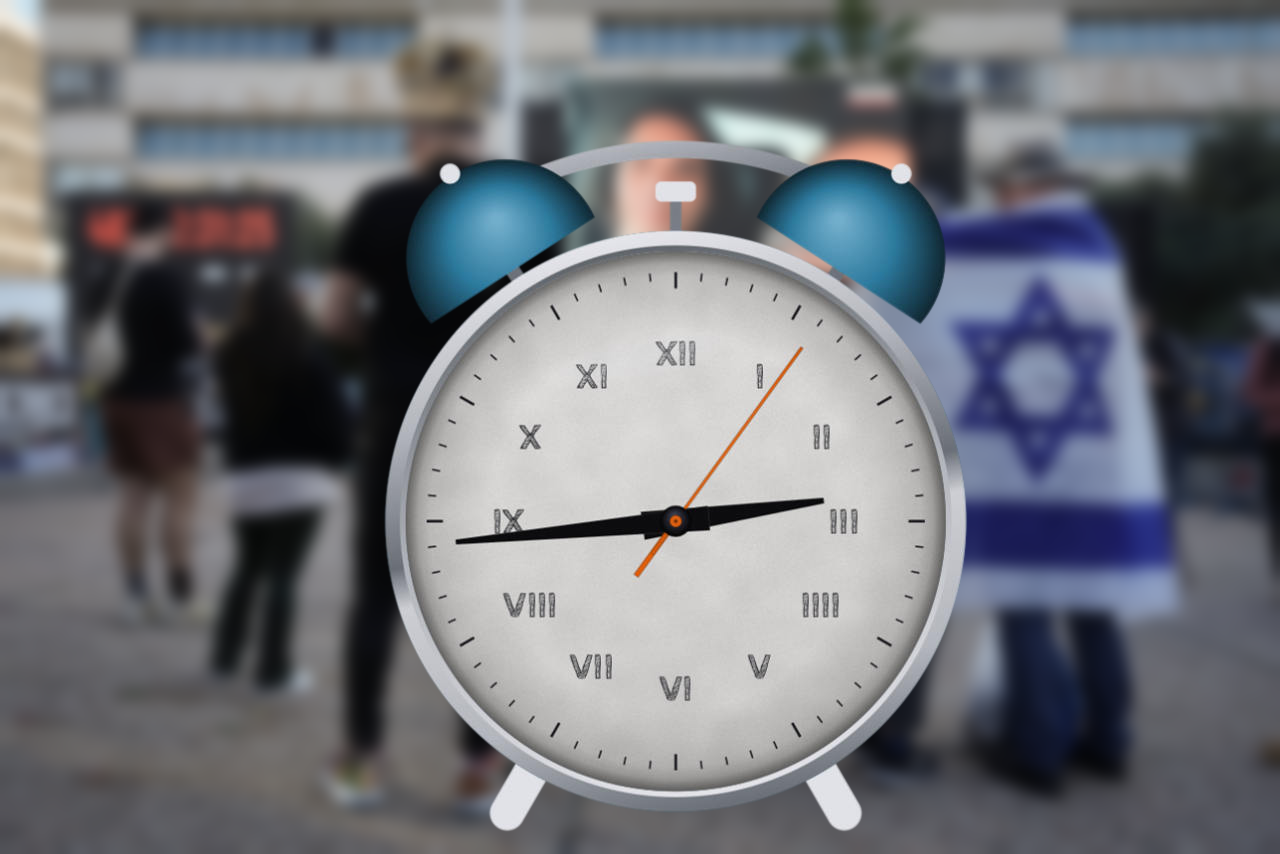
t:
**2:44:06**
